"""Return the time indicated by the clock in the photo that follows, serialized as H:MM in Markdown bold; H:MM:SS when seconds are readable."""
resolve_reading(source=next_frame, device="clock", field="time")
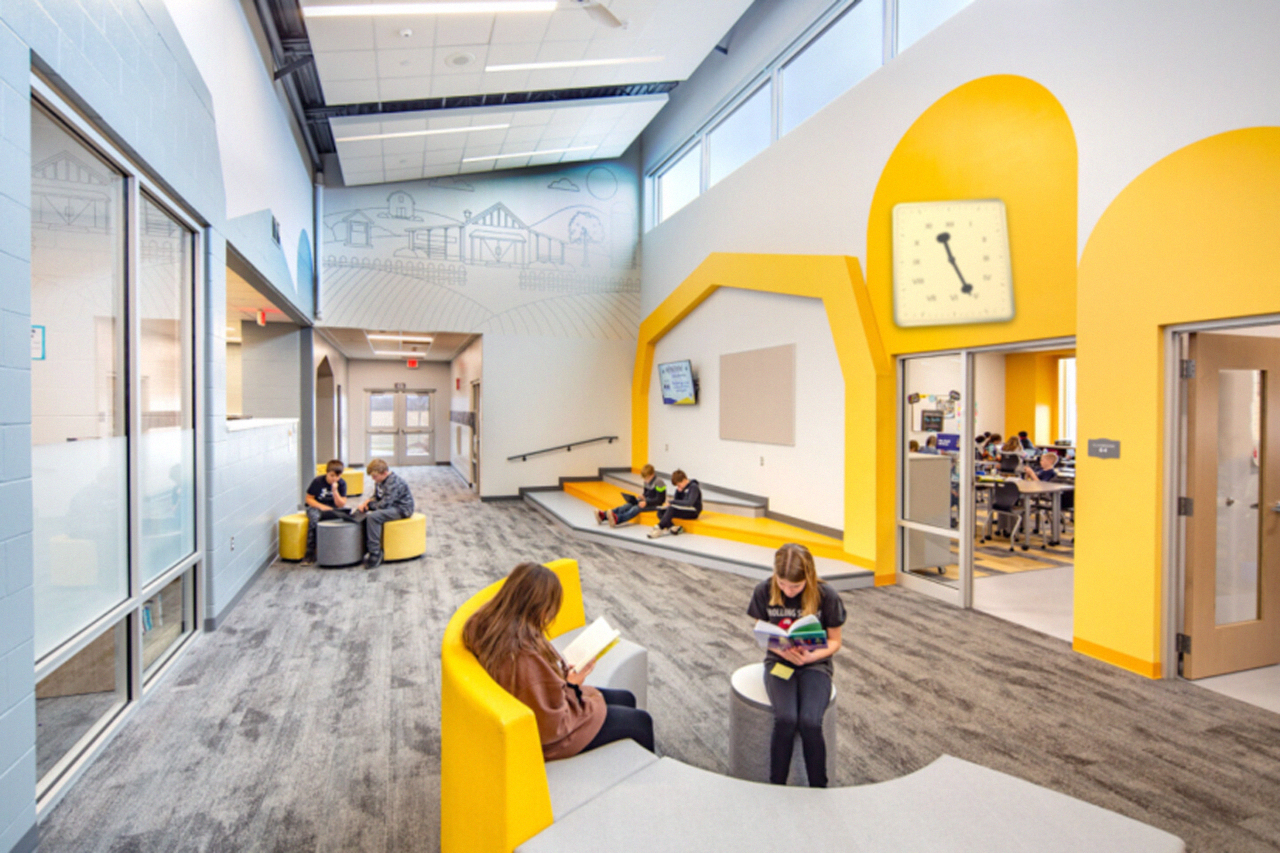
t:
**11:26**
